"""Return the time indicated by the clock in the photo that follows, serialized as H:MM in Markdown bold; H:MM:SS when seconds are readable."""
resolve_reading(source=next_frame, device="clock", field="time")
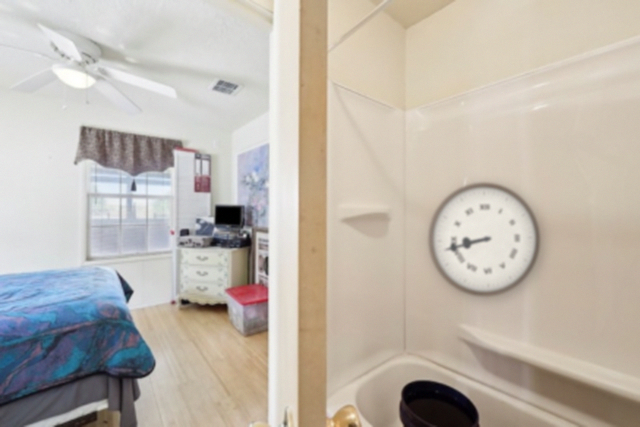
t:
**8:43**
